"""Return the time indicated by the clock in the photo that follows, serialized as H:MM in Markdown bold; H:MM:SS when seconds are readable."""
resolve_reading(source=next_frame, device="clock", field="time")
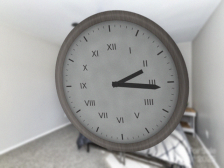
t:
**2:16**
